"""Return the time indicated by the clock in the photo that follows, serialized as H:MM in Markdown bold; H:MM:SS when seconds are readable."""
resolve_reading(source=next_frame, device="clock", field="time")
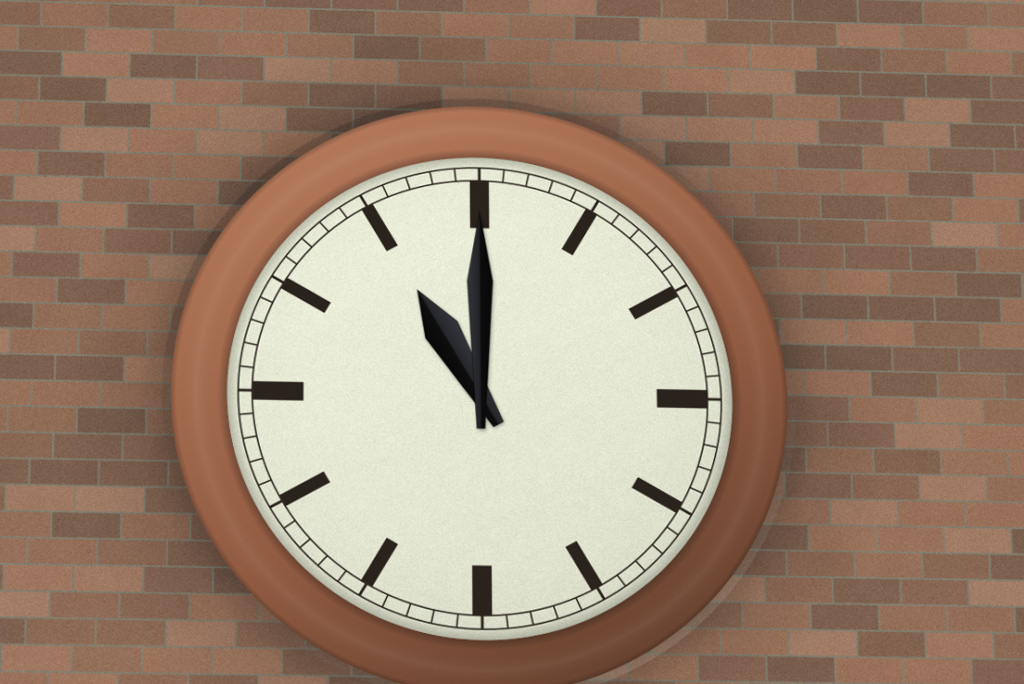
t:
**11:00**
